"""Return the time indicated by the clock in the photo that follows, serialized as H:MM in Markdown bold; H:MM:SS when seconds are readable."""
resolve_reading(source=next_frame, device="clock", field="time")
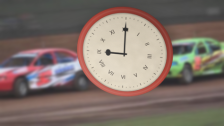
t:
**9:00**
